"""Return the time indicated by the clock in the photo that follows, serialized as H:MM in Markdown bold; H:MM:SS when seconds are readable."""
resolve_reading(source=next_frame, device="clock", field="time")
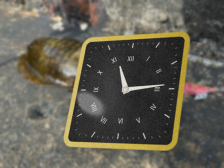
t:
**11:14**
